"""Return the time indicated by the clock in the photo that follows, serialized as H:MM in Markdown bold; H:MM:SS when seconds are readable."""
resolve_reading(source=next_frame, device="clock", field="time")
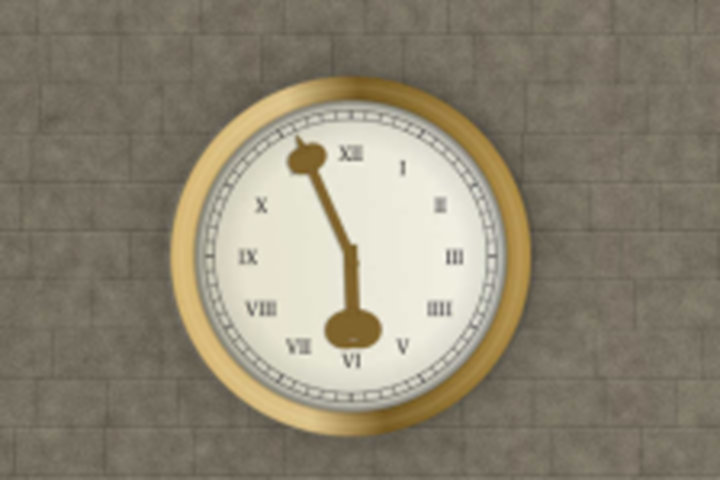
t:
**5:56**
